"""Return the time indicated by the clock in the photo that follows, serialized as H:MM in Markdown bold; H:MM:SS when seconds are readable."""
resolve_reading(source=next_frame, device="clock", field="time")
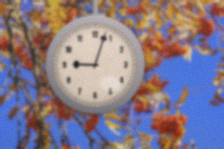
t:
**9:03**
